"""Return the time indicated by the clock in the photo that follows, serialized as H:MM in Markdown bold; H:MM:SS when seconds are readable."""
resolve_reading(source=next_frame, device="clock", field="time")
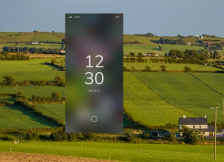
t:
**12:30**
